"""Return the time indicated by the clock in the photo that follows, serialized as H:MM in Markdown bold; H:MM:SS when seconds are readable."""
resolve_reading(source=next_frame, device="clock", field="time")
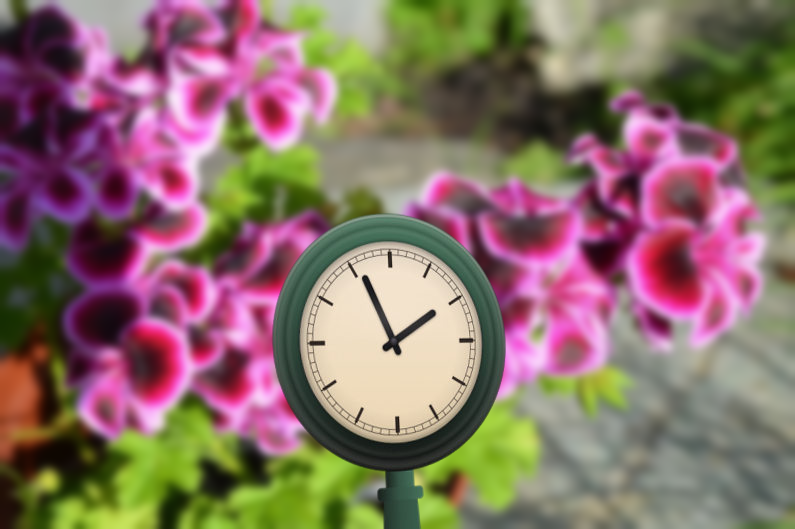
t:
**1:56**
